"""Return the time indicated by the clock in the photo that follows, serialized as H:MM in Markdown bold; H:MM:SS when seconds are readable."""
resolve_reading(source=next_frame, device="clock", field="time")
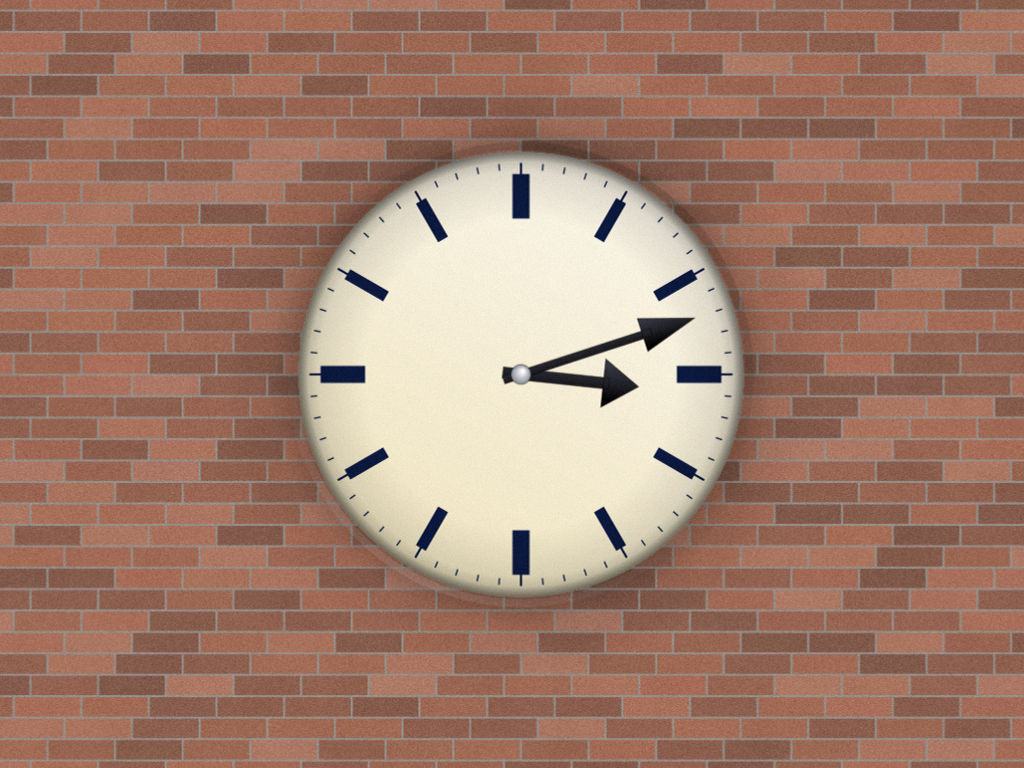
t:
**3:12**
